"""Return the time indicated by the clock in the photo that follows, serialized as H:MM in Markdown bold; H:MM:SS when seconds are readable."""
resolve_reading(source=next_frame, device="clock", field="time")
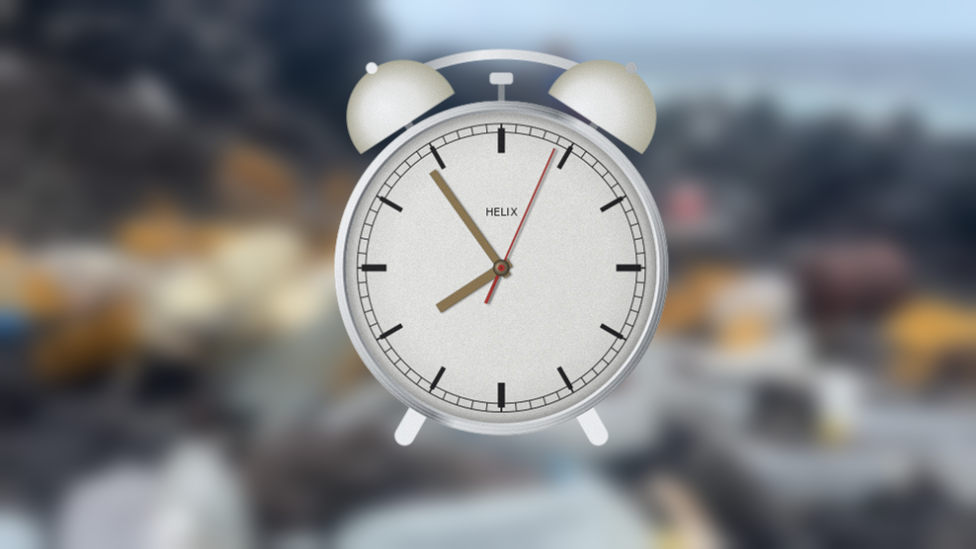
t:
**7:54:04**
